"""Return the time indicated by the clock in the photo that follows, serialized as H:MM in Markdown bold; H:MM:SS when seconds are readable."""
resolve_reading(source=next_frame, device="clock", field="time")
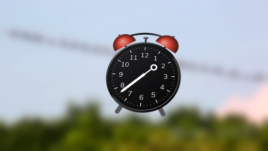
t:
**1:38**
